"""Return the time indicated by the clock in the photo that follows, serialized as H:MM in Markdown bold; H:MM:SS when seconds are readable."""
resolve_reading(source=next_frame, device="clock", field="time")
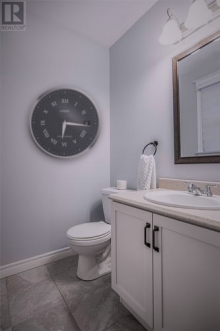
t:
**6:16**
